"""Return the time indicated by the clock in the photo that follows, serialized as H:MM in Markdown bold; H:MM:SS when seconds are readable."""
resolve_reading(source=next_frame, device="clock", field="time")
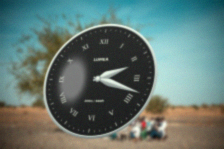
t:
**2:18**
